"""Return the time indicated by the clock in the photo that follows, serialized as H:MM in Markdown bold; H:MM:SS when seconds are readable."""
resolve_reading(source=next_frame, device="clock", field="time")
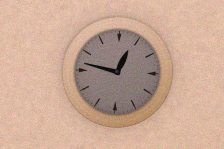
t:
**12:47**
